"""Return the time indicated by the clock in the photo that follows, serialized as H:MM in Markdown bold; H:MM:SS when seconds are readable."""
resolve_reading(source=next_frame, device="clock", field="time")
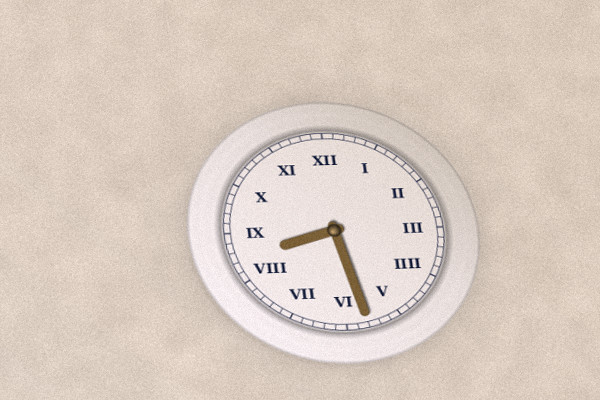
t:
**8:28**
